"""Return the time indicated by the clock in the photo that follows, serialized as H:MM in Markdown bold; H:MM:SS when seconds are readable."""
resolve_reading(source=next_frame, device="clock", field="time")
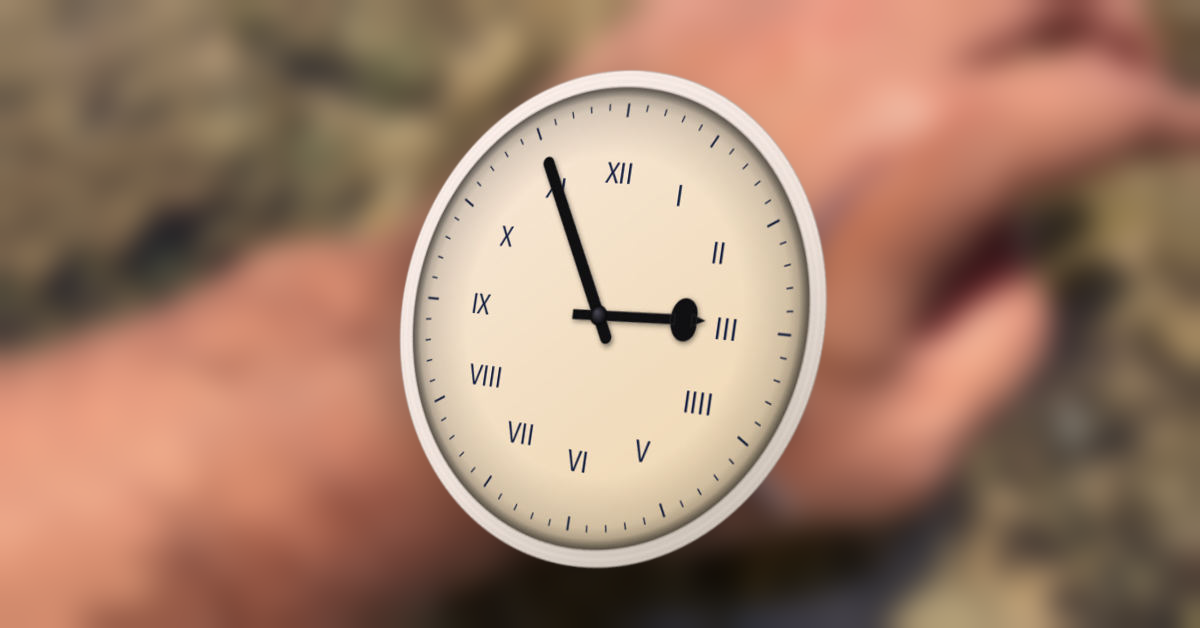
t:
**2:55**
